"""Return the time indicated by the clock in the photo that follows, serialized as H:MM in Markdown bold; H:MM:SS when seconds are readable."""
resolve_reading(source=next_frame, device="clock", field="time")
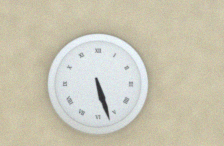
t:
**5:27**
